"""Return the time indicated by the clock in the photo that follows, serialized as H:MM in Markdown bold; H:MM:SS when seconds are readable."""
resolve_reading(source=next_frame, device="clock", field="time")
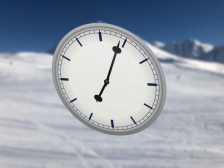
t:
**7:04**
